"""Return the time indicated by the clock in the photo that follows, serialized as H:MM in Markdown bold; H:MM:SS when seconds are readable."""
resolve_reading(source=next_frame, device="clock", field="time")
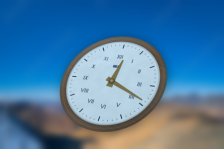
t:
**12:19**
